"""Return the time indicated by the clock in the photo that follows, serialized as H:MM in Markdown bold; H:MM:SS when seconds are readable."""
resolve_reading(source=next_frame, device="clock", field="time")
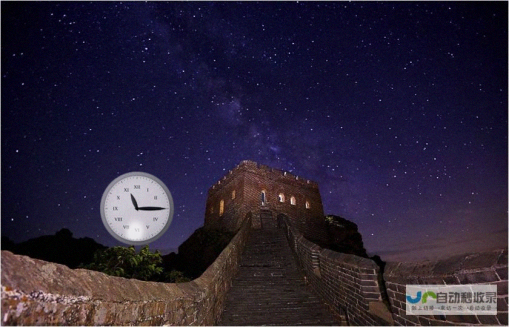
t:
**11:15**
